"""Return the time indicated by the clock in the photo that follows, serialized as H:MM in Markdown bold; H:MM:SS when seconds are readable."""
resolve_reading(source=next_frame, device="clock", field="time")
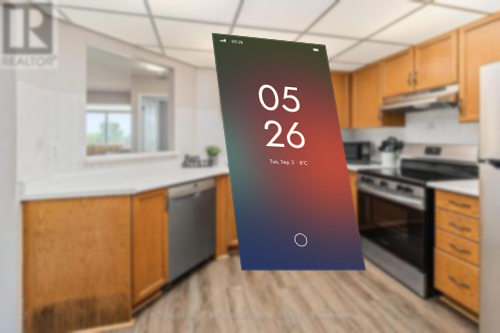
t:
**5:26**
